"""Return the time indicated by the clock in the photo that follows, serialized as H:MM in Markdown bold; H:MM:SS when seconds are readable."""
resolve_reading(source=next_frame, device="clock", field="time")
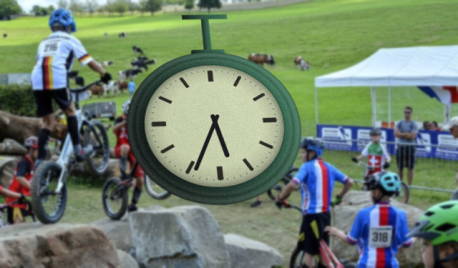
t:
**5:34**
